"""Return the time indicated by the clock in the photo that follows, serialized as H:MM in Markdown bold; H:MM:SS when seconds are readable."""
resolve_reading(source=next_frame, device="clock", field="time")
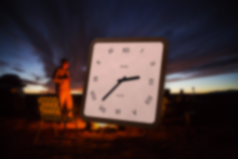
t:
**2:37**
